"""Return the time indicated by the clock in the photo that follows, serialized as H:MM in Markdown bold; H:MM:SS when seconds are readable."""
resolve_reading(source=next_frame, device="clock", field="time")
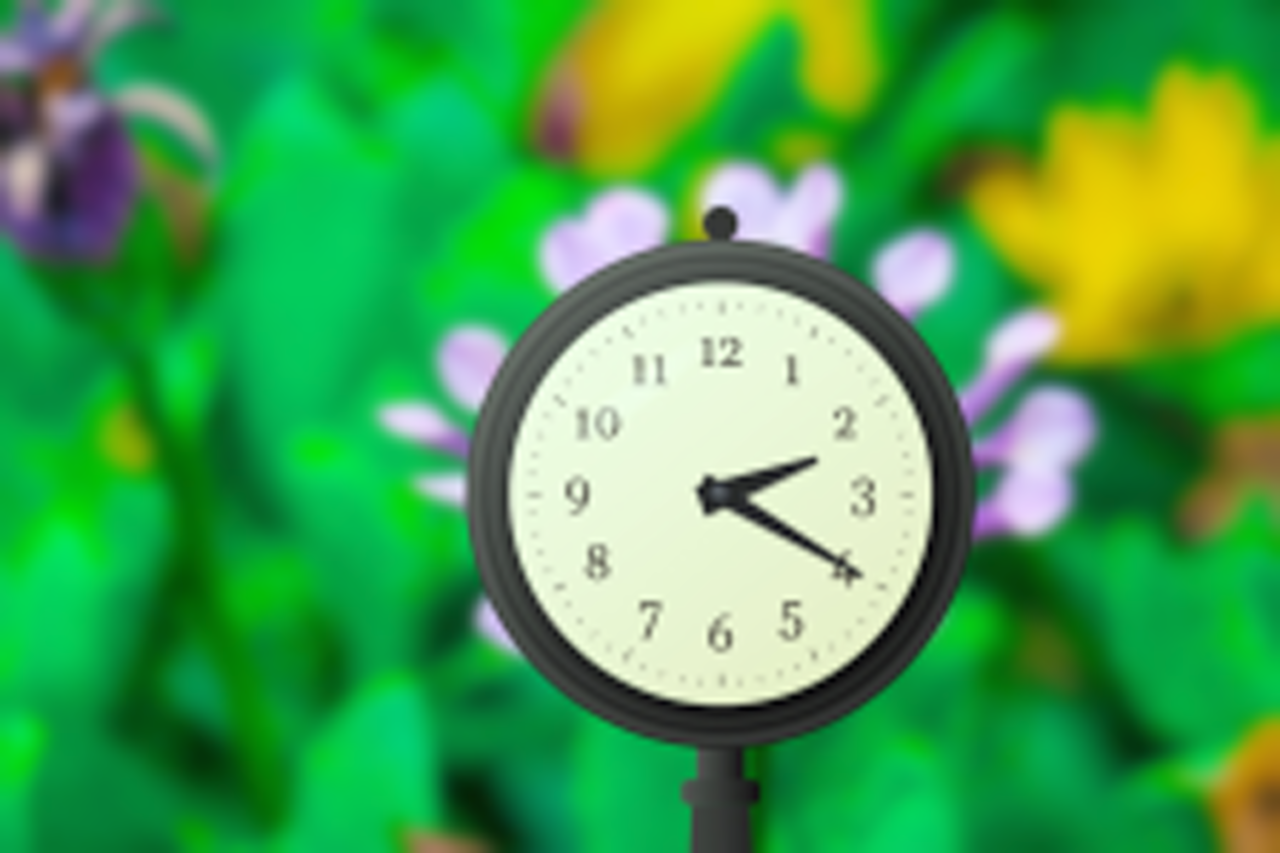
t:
**2:20**
